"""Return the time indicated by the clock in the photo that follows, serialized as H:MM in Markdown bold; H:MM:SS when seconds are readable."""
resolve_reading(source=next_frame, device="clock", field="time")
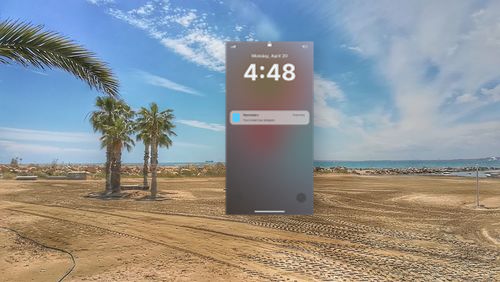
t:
**4:48**
